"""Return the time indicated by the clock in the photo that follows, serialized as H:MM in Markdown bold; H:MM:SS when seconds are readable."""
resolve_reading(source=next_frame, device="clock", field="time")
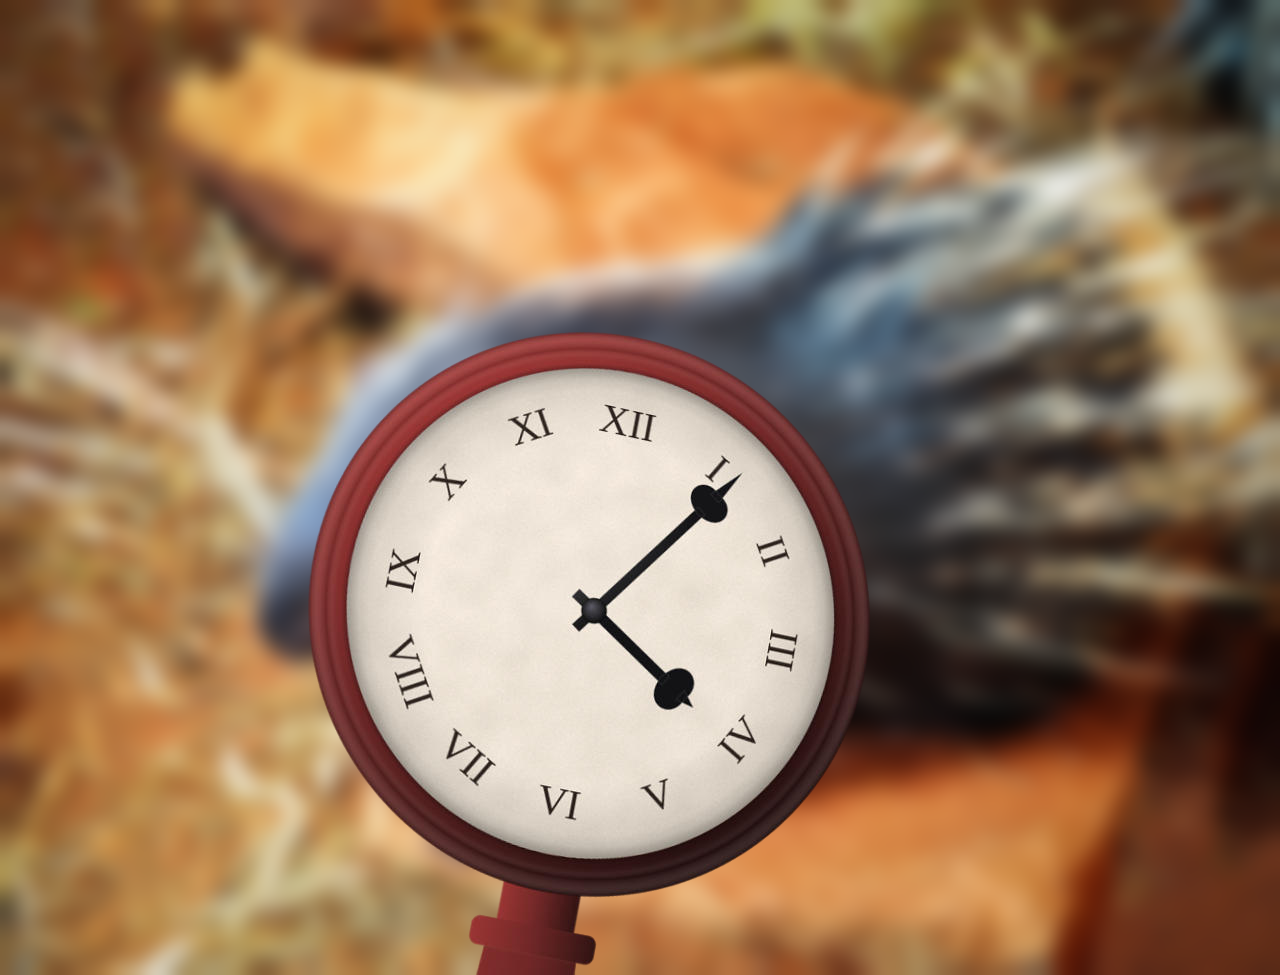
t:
**4:06**
